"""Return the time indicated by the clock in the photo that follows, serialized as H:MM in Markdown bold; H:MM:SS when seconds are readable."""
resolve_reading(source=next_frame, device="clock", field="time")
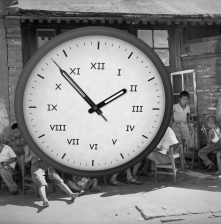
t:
**1:52:53**
